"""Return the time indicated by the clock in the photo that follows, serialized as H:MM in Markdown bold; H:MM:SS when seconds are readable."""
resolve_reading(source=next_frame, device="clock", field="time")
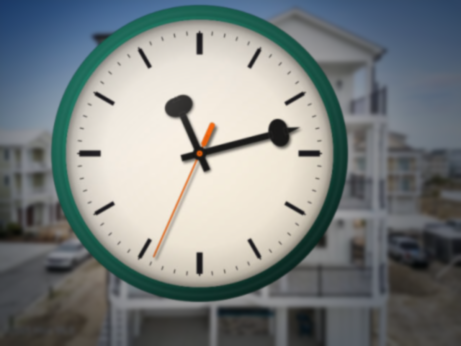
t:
**11:12:34**
